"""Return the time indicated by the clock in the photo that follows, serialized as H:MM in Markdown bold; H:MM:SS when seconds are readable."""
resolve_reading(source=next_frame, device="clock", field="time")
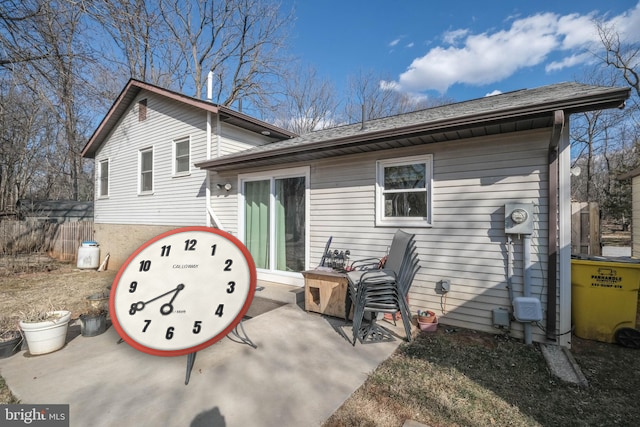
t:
**6:40**
